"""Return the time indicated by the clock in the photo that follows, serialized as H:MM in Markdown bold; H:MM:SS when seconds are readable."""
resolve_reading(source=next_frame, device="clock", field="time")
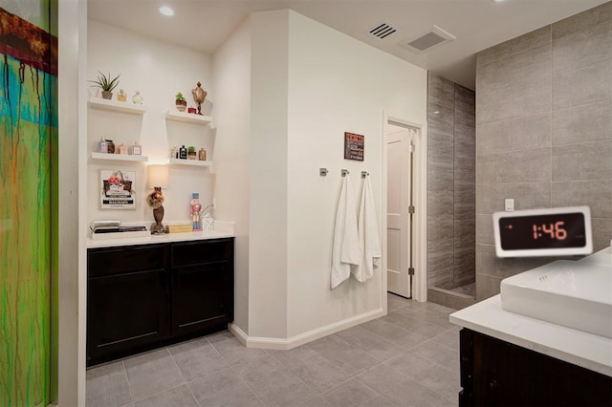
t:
**1:46**
